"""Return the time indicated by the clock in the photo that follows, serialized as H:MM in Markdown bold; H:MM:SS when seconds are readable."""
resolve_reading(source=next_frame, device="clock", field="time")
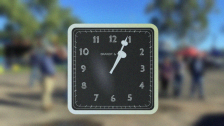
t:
**1:04**
